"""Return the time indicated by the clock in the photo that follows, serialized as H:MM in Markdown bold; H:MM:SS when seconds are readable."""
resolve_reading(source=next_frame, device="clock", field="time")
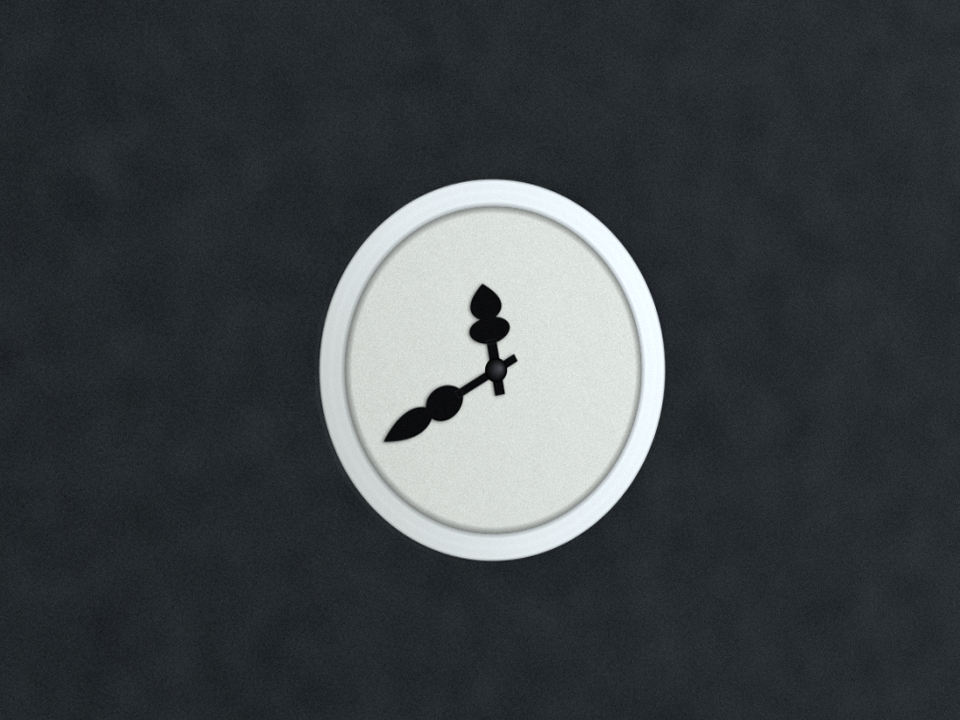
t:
**11:40**
